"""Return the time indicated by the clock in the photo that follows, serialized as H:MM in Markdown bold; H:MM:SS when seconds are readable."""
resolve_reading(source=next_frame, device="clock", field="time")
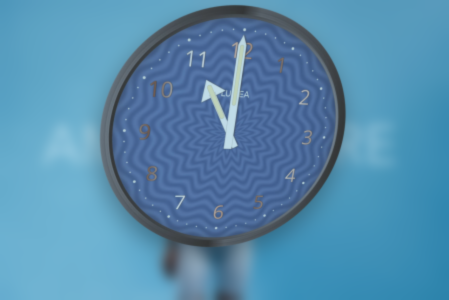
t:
**11:00**
